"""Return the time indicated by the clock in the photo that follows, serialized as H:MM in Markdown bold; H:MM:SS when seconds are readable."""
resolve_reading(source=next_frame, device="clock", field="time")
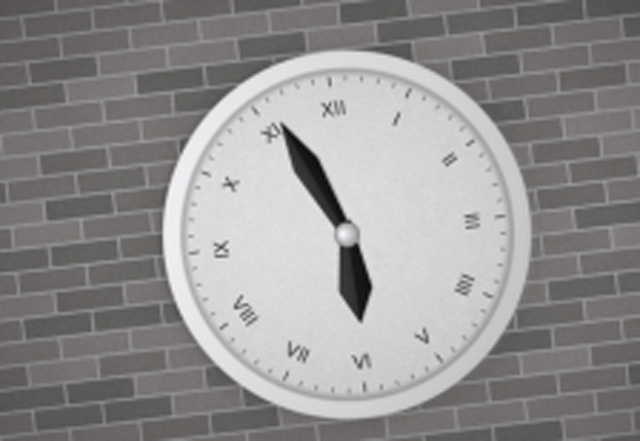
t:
**5:56**
